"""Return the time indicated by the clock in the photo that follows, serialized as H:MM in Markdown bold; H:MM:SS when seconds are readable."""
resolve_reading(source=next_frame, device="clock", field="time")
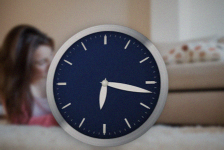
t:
**6:17**
